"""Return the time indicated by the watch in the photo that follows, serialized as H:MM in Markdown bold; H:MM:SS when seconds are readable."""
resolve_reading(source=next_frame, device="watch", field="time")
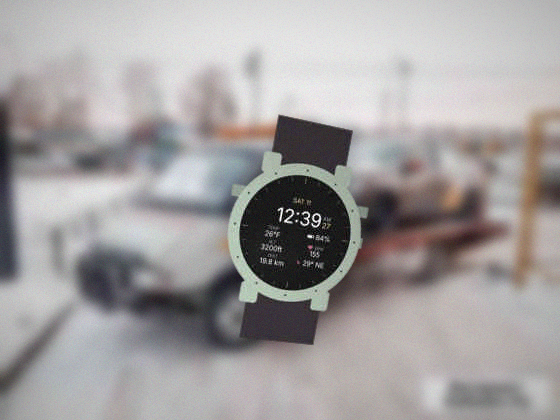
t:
**12:39:27**
